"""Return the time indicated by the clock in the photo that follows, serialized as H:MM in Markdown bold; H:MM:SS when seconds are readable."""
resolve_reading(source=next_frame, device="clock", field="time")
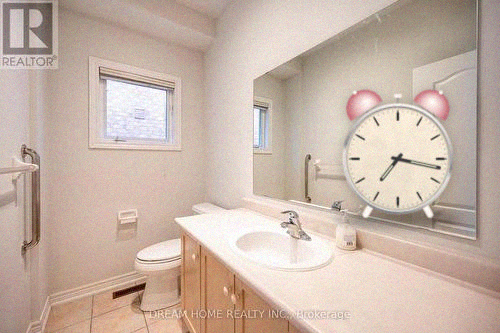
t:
**7:17**
